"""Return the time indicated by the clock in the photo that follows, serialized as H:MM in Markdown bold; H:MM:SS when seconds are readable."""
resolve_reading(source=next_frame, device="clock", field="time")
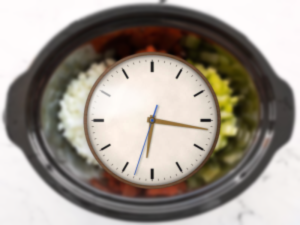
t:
**6:16:33**
